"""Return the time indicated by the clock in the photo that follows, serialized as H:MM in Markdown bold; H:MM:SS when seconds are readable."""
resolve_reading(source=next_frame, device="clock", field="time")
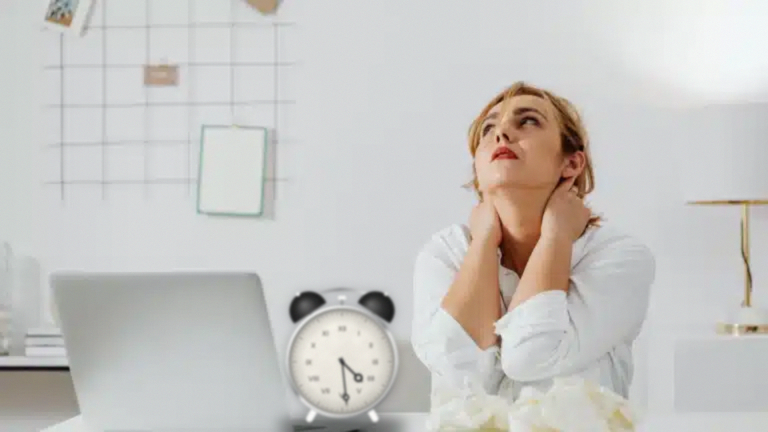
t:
**4:29**
